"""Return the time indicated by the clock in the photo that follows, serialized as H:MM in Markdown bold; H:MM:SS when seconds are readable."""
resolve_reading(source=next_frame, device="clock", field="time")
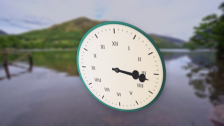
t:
**3:17**
